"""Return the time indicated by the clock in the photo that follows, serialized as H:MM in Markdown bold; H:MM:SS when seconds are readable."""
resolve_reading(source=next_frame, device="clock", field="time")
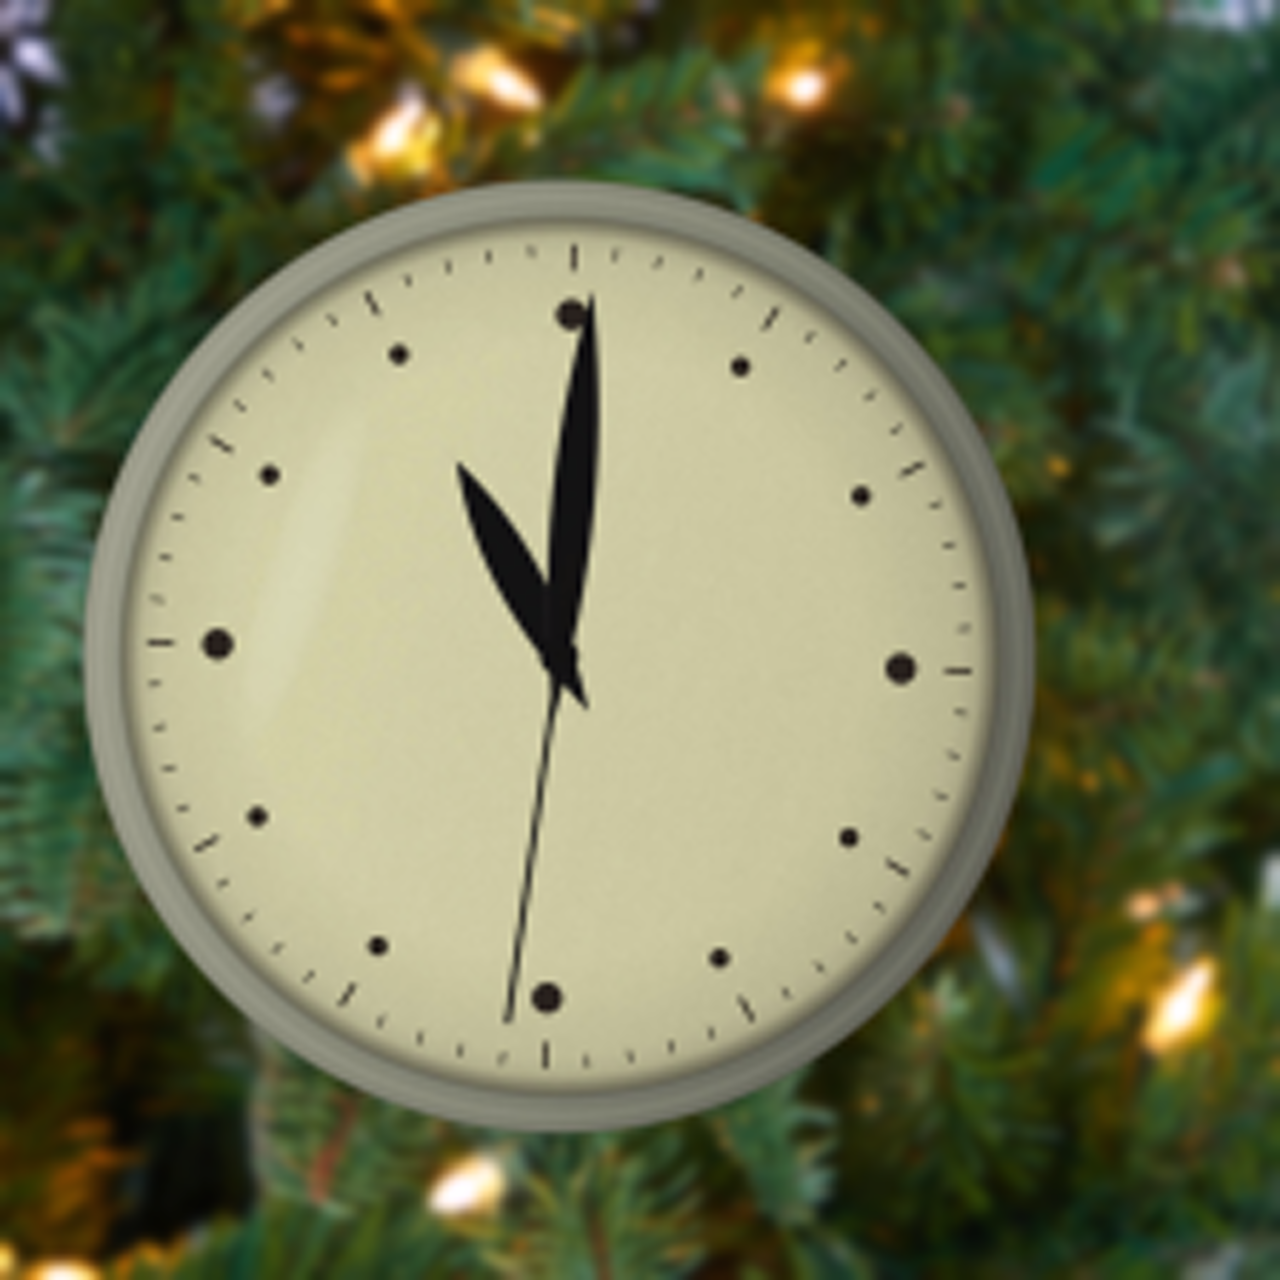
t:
**11:00:31**
